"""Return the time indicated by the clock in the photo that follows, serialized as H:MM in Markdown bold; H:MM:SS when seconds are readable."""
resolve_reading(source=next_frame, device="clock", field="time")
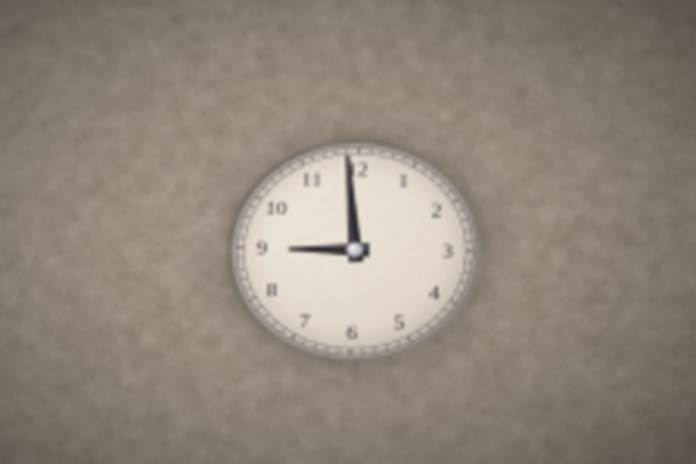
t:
**8:59**
